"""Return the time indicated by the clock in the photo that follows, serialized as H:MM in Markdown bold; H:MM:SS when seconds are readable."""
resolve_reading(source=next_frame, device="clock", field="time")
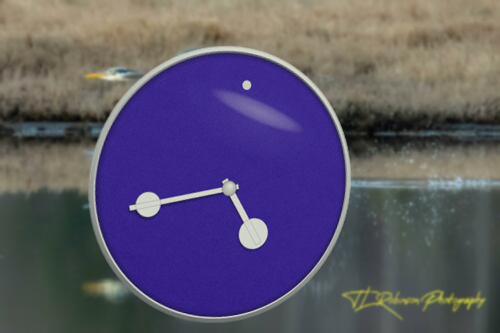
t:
**4:42**
